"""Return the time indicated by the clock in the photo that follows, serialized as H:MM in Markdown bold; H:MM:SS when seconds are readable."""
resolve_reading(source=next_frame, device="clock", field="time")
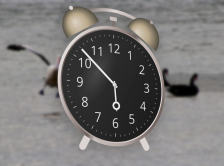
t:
**5:52**
